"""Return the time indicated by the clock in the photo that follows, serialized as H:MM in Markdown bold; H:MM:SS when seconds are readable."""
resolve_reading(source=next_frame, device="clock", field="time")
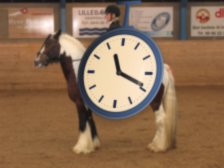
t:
**11:19**
